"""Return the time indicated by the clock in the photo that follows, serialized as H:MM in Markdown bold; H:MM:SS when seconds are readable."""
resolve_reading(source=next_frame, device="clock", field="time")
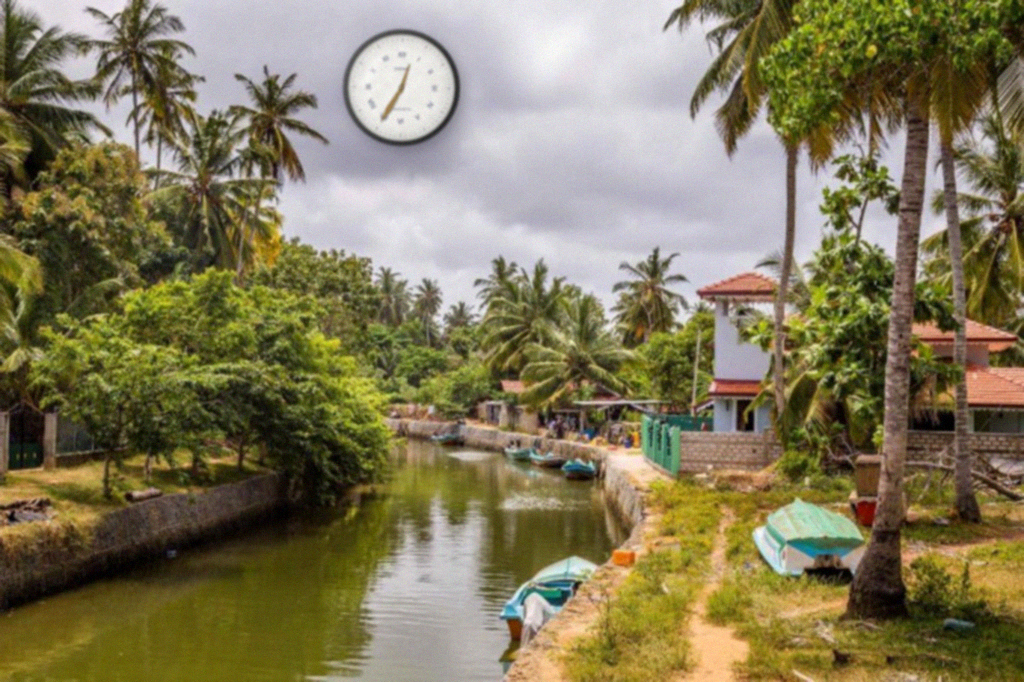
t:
**12:35**
